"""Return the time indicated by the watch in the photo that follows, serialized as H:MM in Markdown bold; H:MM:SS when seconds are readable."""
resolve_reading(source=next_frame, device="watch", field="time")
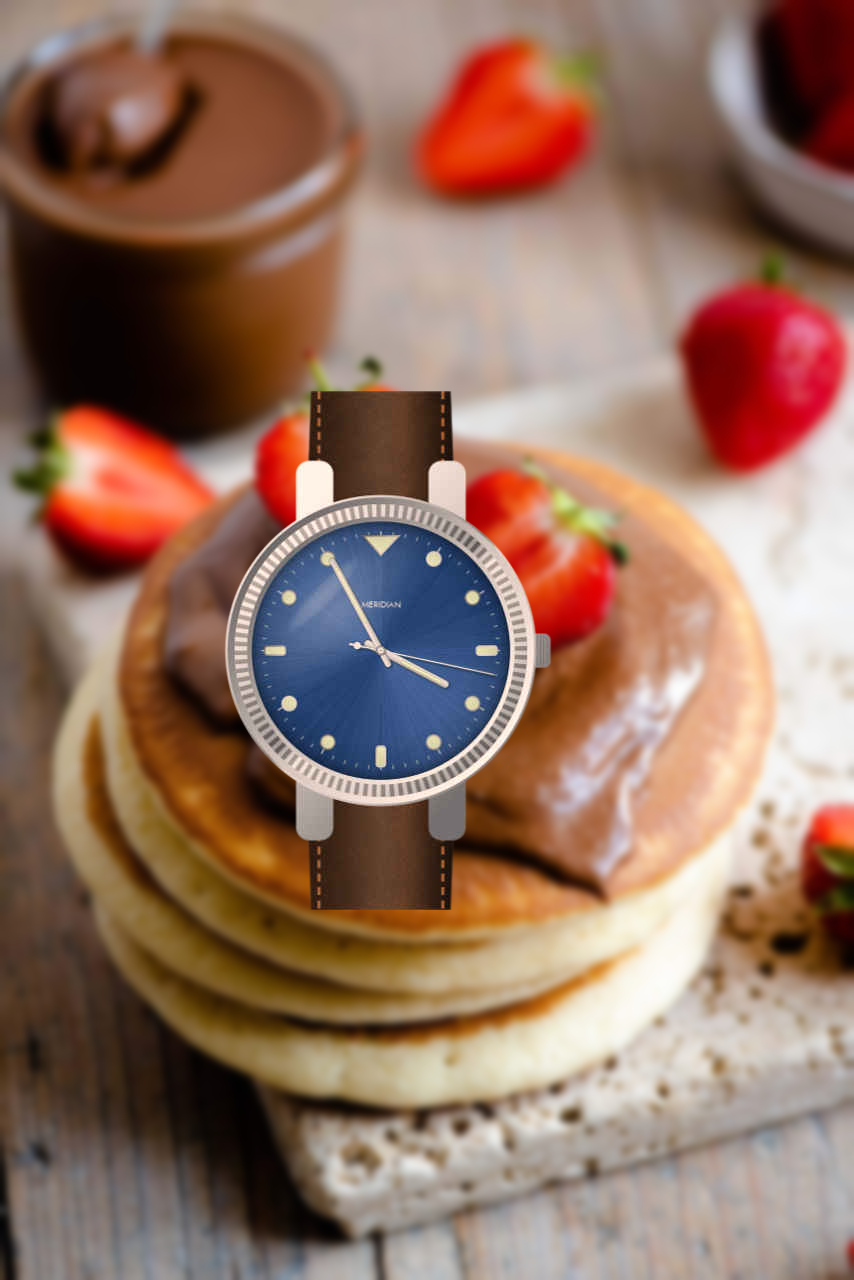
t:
**3:55:17**
